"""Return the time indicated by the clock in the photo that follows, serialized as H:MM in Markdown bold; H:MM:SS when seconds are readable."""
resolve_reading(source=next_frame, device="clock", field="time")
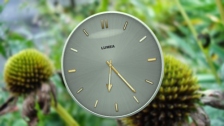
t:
**6:24**
